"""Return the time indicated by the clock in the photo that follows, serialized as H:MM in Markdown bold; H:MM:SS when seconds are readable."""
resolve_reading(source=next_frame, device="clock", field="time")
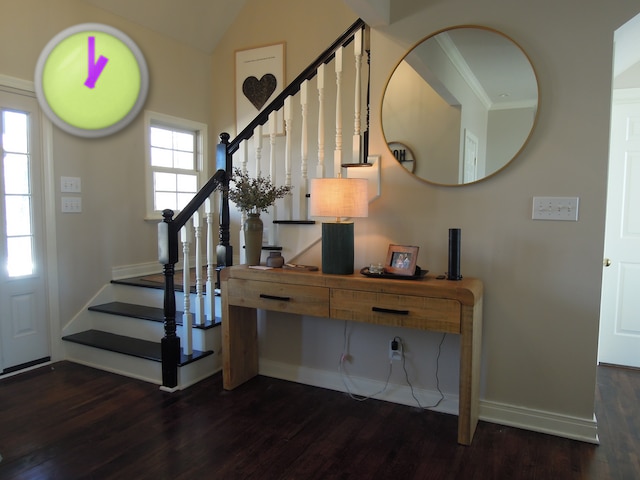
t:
**1:00**
